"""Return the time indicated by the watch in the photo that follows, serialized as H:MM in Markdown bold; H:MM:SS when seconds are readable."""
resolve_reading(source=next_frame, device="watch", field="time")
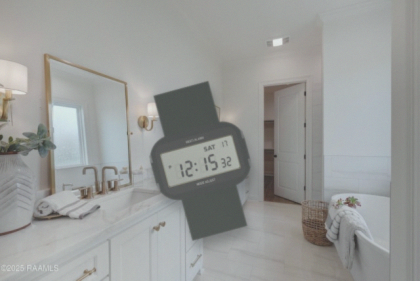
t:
**12:15:32**
